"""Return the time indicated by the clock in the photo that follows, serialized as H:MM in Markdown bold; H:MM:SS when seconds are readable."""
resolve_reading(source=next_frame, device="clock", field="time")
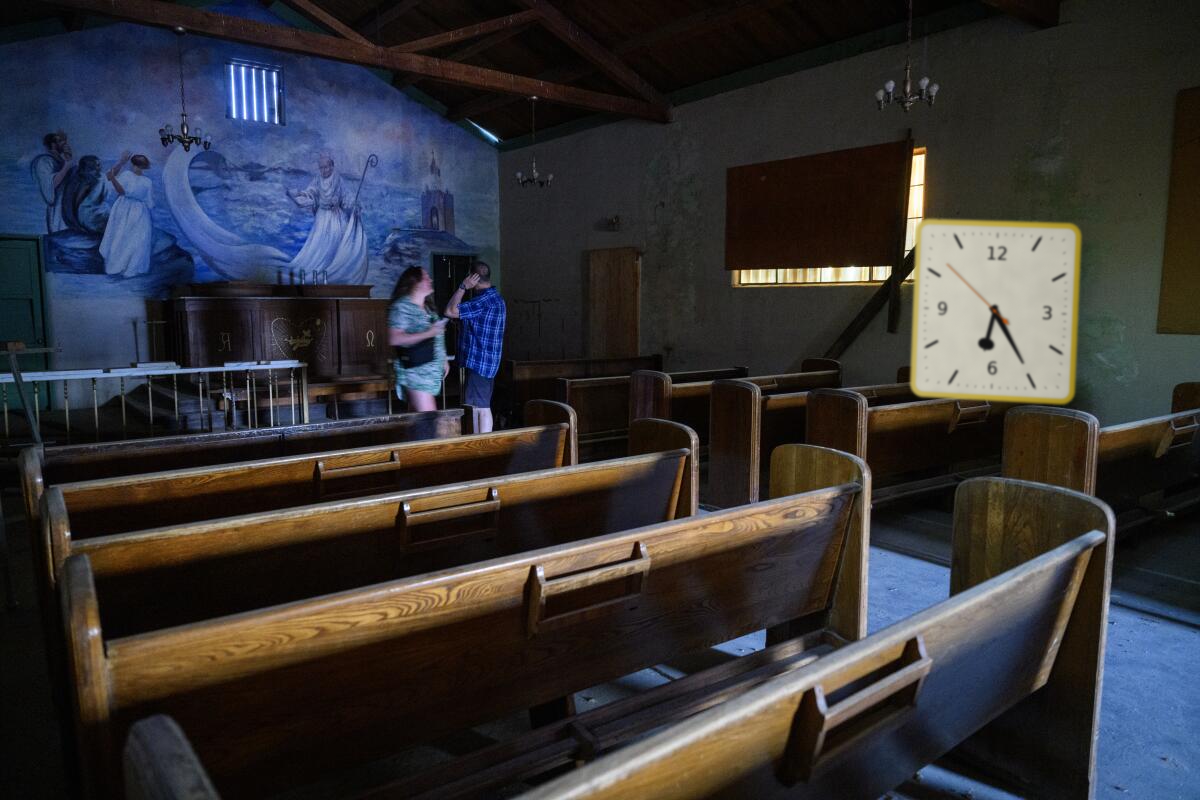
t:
**6:24:52**
